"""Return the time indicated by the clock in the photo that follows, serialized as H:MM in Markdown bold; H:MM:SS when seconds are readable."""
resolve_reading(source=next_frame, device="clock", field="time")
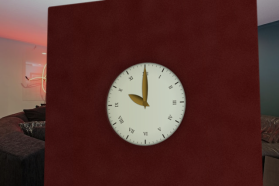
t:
**10:00**
